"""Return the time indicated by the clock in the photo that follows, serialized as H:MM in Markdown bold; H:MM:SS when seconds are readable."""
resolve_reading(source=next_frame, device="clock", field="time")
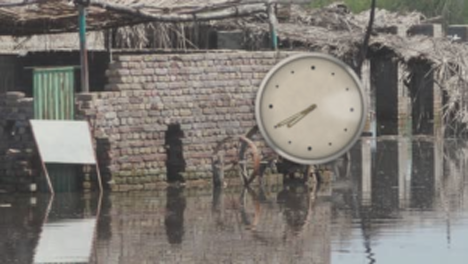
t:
**7:40**
